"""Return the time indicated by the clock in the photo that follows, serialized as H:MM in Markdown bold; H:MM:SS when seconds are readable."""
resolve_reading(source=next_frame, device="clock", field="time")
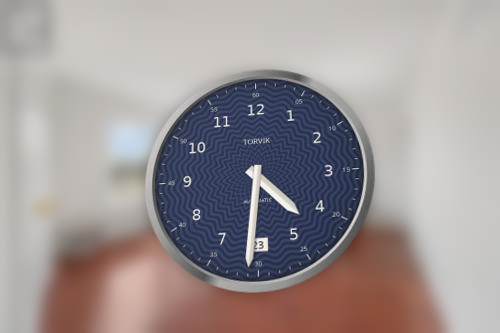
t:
**4:31**
